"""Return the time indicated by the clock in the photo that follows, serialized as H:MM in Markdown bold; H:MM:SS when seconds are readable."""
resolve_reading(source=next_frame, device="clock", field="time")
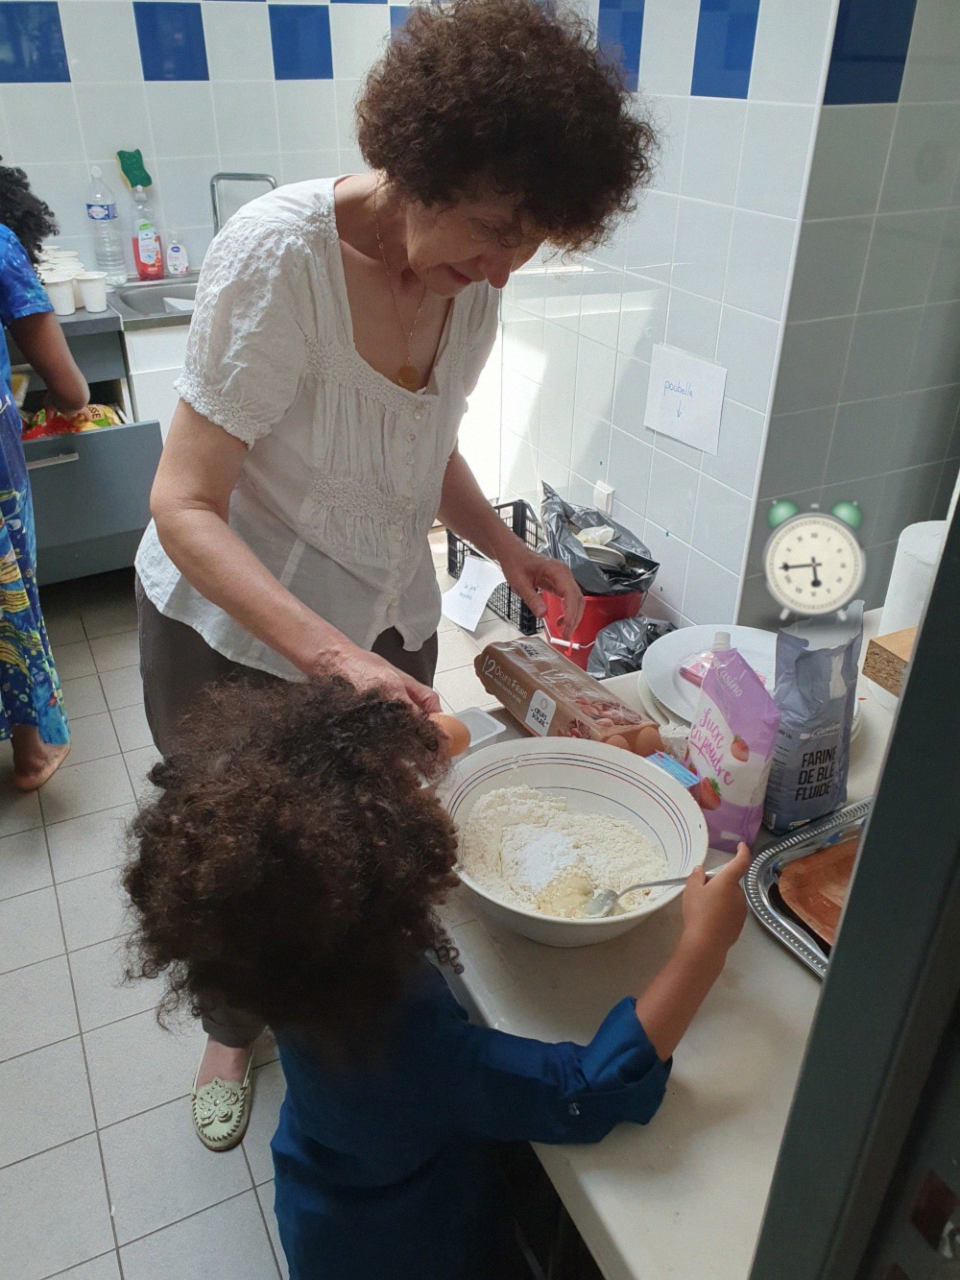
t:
**5:44**
